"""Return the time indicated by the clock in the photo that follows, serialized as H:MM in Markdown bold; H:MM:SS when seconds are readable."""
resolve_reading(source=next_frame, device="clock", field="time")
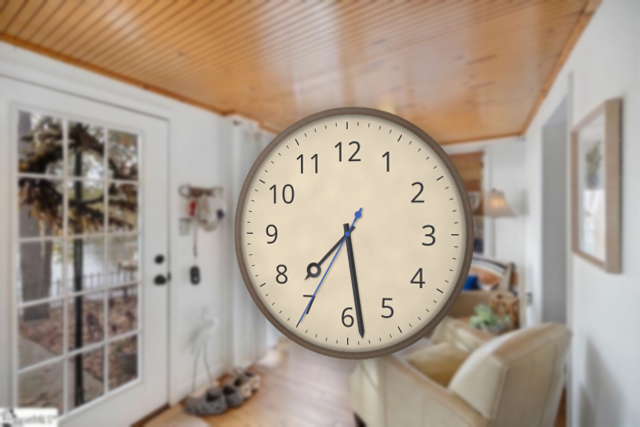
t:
**7:28:35**
